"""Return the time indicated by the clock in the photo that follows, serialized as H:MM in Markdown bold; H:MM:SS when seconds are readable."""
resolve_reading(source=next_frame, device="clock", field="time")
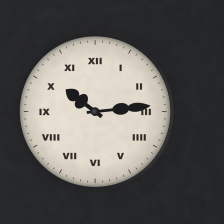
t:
**10:14**
